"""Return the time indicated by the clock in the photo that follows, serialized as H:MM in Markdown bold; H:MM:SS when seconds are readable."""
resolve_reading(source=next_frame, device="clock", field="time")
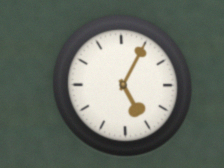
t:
**5:05**
